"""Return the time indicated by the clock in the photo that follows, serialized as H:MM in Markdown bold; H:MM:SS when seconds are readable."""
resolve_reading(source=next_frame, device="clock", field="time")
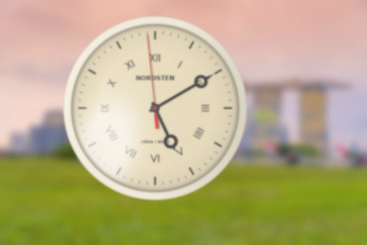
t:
**5:09:59**
